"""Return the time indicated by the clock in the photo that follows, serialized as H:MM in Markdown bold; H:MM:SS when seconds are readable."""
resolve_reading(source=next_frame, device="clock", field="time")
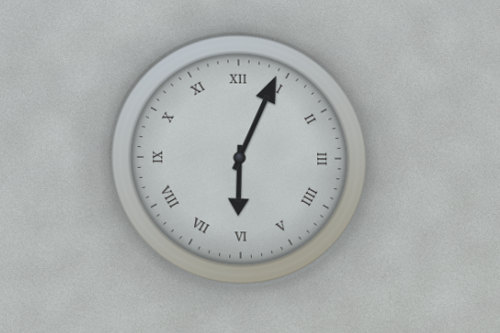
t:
**6:04**
